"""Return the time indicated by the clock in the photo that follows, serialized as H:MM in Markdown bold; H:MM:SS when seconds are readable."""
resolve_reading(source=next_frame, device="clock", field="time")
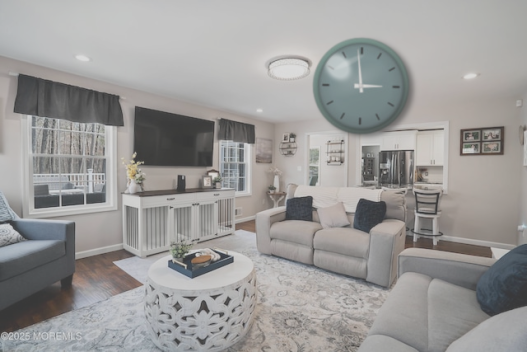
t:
**2:59**
